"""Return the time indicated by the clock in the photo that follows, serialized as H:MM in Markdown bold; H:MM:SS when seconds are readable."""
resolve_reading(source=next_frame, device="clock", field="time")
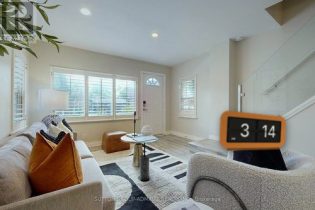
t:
**3:14**
